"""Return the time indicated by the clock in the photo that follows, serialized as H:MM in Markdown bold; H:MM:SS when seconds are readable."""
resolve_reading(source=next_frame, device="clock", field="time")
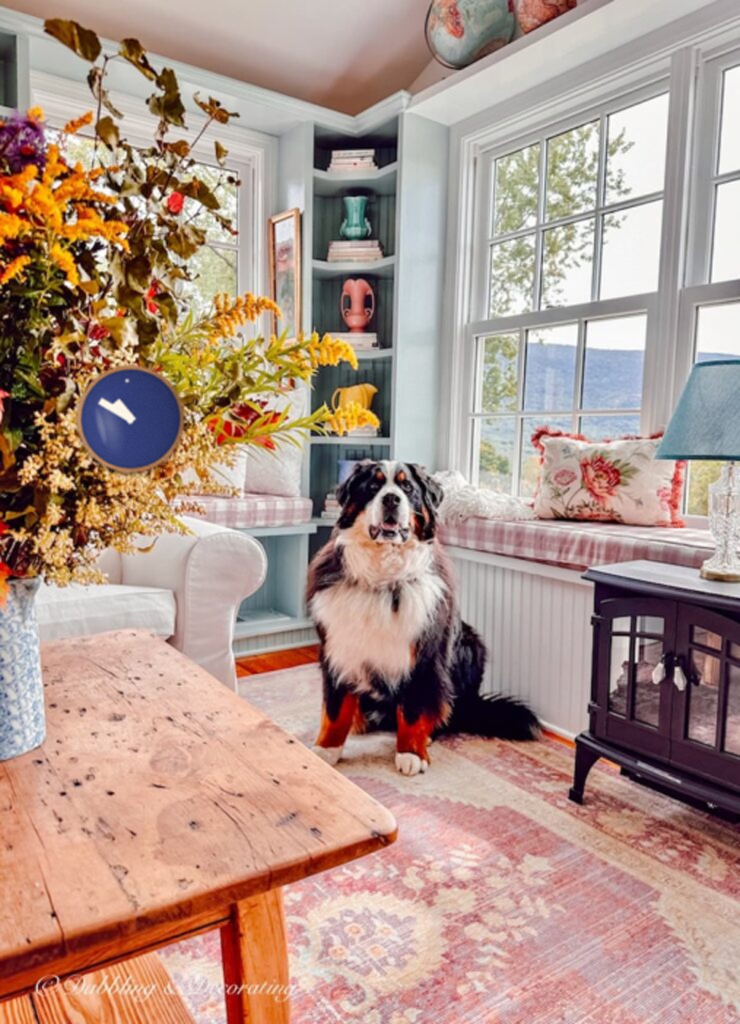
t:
**10:51**
